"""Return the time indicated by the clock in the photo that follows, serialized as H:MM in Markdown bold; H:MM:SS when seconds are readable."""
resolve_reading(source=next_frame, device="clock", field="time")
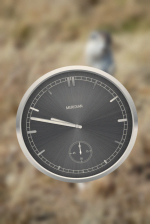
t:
**9:48**
